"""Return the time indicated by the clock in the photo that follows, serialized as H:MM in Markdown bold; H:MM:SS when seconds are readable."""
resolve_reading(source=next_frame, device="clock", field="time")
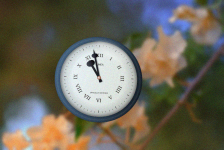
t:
**10:58**
